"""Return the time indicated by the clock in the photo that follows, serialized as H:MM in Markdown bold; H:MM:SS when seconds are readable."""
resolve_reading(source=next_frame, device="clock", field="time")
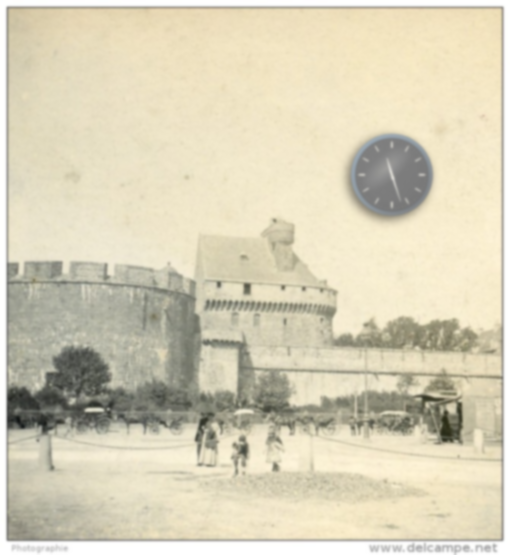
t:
**11:27**
